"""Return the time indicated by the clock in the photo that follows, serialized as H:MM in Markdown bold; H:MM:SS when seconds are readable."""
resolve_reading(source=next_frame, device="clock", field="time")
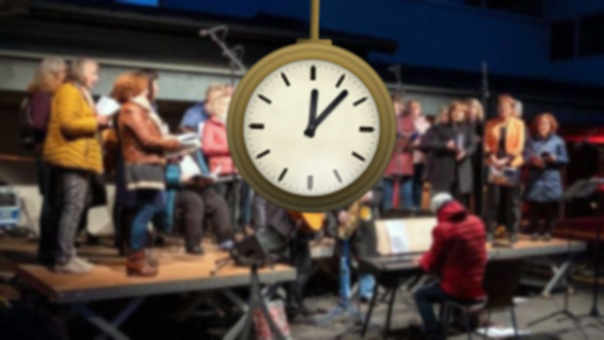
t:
**12:07**
